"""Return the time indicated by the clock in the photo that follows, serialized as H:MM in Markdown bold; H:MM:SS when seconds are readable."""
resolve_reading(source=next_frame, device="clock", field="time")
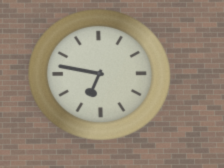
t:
**6:47**
